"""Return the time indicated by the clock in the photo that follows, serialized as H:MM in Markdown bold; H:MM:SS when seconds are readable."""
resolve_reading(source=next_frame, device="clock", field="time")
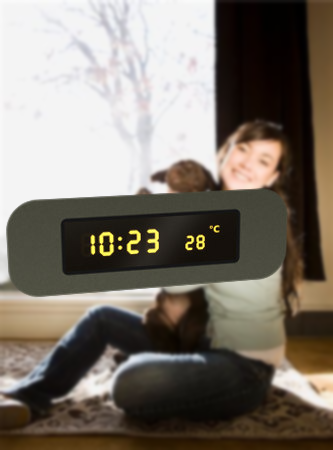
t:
**10:23**
